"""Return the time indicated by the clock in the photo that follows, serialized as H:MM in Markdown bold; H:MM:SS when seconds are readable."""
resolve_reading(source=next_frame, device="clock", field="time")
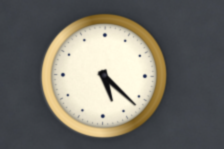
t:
**5:22**
